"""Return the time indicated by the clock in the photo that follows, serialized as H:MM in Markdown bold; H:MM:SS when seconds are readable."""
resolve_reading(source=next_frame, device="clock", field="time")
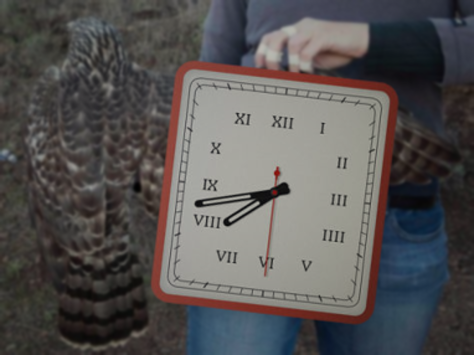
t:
**7:42:30**
